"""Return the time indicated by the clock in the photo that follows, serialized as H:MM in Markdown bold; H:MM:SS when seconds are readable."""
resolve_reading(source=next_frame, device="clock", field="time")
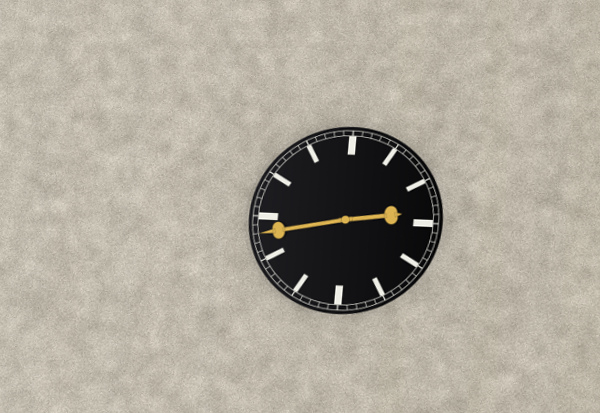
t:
**2:43**
